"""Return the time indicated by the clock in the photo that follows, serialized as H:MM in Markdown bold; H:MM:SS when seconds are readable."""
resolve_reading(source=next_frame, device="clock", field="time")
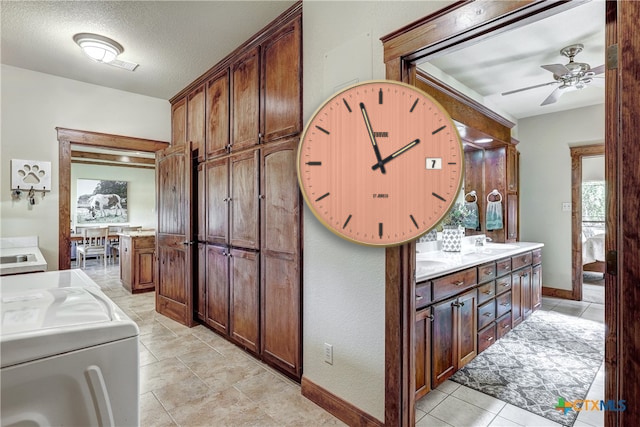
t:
**1:57**
